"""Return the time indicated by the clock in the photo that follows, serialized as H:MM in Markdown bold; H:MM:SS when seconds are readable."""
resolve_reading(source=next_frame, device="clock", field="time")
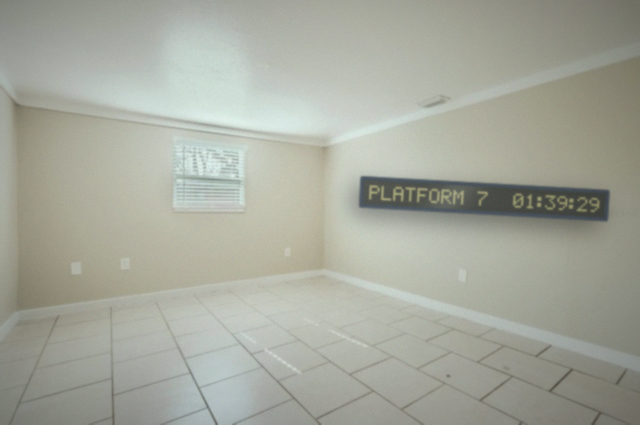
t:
**1:39:29**
